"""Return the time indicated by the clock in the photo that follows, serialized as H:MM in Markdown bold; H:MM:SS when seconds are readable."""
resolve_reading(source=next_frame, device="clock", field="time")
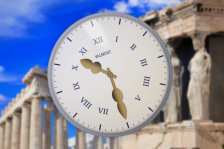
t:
**10:30**
